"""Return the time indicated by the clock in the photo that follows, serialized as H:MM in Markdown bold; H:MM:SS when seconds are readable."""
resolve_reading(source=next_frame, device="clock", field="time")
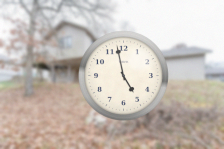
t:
**4:58**
